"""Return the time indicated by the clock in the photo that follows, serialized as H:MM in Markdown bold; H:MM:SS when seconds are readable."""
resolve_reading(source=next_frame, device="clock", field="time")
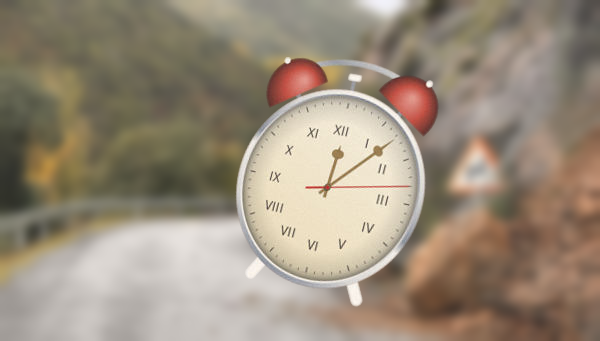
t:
**12:07:13**
